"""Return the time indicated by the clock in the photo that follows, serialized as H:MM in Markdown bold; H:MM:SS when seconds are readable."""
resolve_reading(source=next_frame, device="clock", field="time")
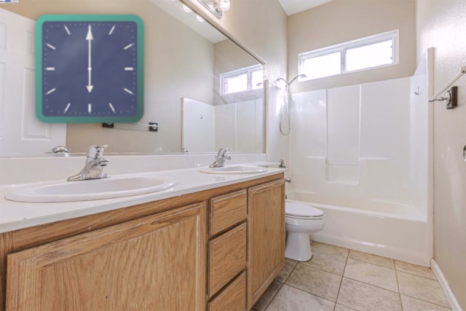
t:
**6:00**
